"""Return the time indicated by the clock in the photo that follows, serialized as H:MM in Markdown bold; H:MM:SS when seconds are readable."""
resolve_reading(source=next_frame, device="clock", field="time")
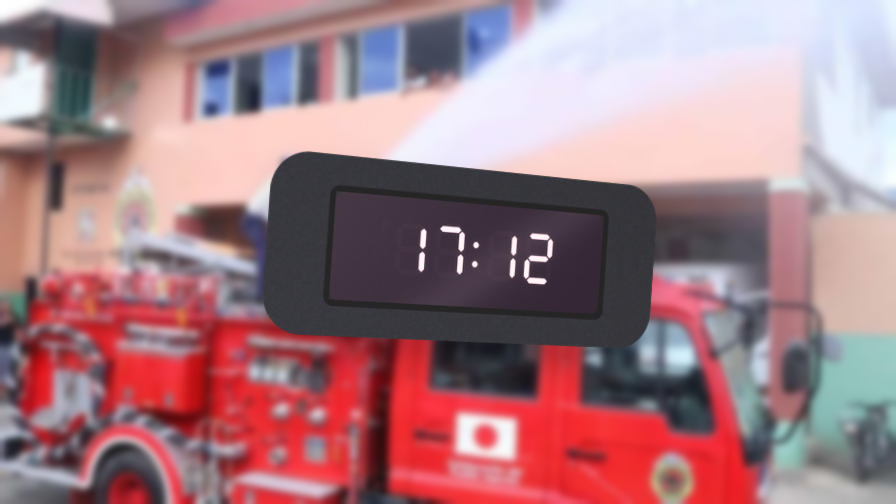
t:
**17:12**
